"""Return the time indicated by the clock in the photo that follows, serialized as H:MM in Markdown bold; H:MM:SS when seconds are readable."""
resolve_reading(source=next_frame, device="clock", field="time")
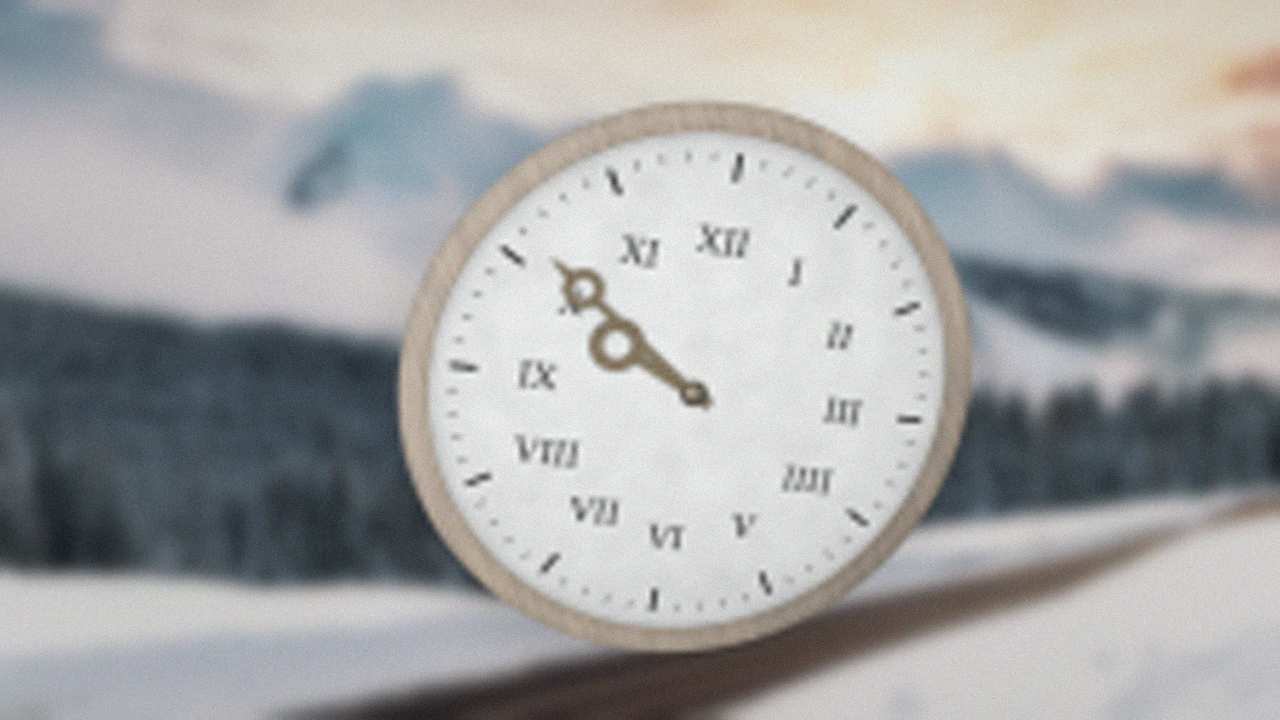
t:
**9:51**
